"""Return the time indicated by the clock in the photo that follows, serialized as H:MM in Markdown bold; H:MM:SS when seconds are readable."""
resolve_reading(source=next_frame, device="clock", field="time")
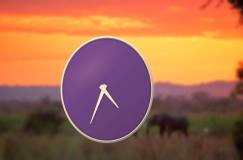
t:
**4:34**
